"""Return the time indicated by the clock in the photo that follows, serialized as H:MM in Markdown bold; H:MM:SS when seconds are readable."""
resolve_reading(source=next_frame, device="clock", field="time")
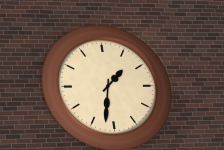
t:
**1:32**
